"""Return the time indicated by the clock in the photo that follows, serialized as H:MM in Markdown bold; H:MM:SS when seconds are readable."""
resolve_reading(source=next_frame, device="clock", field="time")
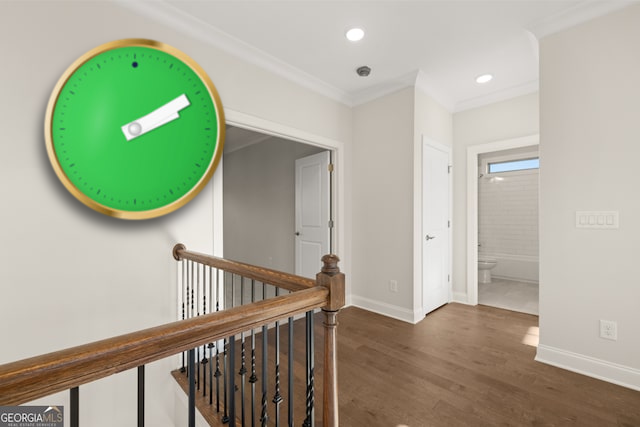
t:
**2:10**
